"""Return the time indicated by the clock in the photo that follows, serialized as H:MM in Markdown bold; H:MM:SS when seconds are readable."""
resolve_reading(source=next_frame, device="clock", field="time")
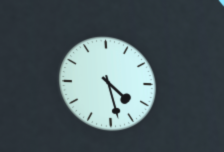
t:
**4:28**
